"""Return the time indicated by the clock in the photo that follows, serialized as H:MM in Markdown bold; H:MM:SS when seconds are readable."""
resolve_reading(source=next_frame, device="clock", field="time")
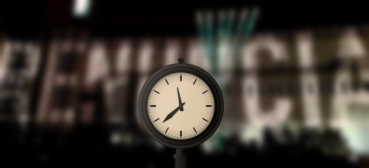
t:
**11:38**
